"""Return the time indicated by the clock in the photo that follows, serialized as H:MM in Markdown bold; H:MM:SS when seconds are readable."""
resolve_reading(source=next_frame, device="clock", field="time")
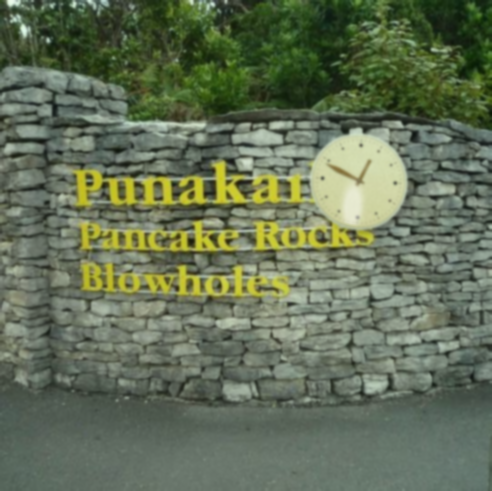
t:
**12:49**
